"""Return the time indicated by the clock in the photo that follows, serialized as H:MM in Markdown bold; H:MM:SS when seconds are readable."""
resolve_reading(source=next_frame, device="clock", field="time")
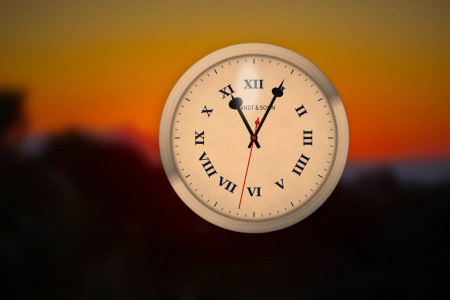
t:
**11:04:32**
